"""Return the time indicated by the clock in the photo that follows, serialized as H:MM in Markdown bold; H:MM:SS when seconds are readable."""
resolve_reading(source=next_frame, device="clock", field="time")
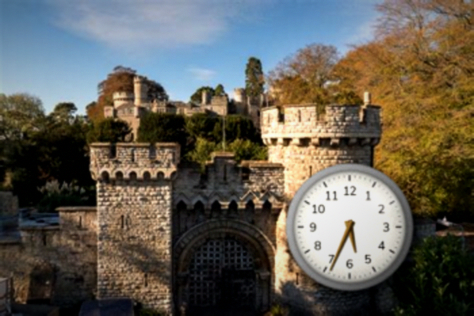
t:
**5:34**
